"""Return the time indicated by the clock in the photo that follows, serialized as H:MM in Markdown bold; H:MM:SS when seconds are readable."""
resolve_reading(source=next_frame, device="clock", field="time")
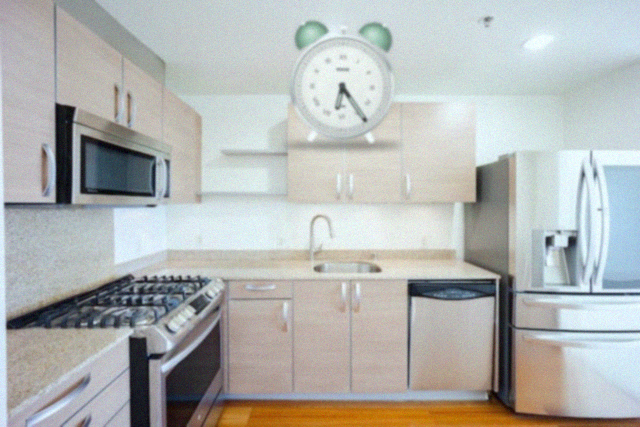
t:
**6:24**
